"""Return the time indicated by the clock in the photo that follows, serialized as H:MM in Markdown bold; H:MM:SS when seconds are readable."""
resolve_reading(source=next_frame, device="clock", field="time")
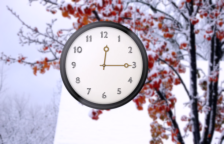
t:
**12:15**
